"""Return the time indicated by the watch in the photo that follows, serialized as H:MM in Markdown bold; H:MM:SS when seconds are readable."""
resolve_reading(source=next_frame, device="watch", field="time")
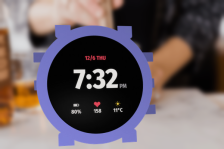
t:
**7:32**
